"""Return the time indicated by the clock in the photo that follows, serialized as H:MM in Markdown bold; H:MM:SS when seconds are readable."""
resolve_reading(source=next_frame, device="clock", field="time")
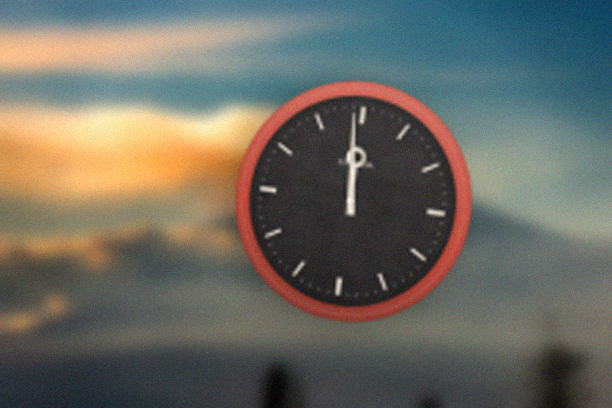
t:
**11:59**
